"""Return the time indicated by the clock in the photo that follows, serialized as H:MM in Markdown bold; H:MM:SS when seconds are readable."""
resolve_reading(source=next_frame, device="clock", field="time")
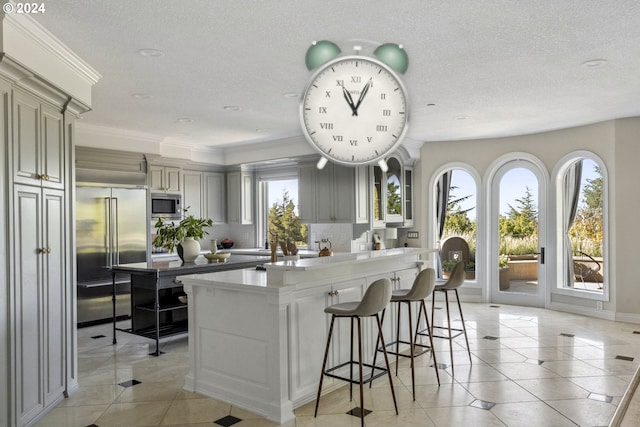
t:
**11:04**
